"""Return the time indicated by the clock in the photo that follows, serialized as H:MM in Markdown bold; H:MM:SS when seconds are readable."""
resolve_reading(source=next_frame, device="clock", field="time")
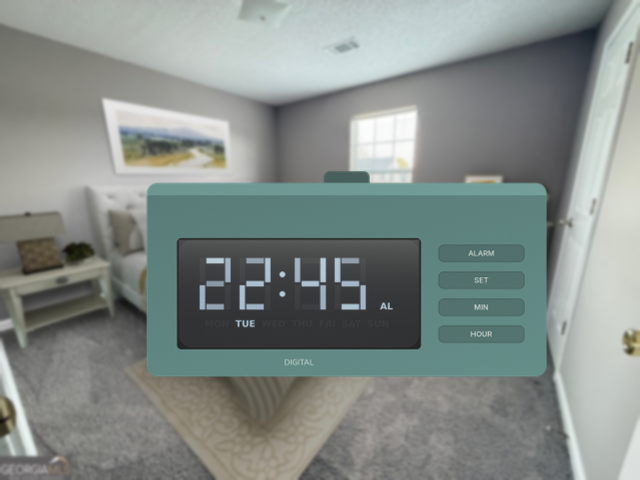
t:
**22:45**
